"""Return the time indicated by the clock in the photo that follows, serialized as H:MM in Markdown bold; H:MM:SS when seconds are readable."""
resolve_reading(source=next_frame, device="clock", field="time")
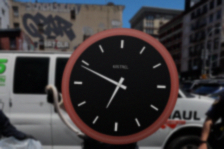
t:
**6:49**
